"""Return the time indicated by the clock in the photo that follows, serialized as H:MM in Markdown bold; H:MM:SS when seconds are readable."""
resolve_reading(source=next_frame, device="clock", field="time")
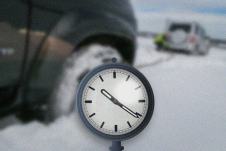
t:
**10:21**
